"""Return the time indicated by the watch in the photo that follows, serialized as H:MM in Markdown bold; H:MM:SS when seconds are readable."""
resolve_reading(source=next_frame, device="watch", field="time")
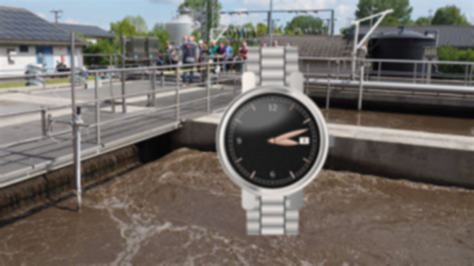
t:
**3:12**
